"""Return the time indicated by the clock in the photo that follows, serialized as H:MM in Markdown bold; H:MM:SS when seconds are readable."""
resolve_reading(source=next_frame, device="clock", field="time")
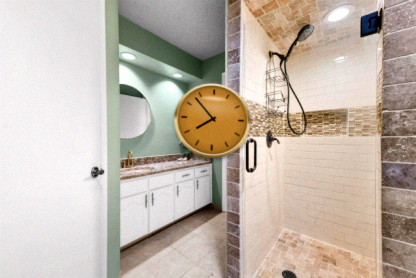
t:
**7:53**
